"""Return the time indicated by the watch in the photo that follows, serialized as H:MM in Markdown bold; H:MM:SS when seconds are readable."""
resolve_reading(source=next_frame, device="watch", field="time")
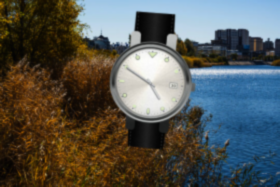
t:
**4:50**
